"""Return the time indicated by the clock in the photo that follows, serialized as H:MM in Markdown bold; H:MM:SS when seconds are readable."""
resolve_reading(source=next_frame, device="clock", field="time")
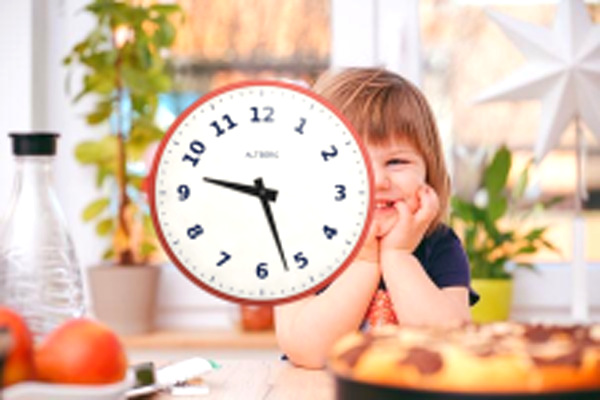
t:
**9:27**
